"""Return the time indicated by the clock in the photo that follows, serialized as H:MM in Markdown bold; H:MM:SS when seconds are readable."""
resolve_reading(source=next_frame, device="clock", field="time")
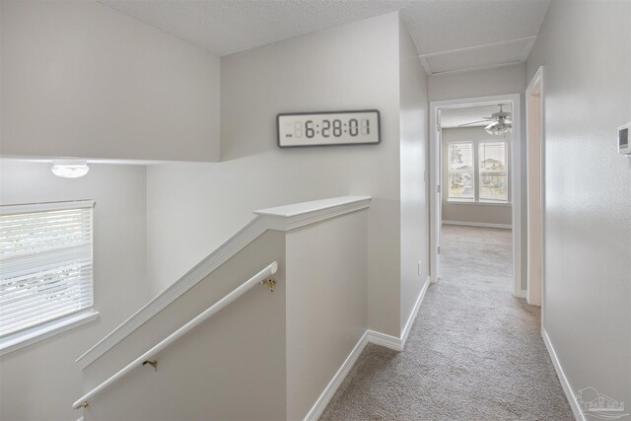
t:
**6:28:01**
